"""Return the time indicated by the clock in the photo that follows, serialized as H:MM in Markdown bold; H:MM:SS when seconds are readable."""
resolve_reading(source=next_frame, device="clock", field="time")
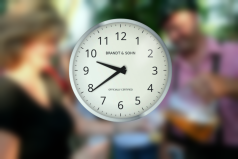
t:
**9:39**
